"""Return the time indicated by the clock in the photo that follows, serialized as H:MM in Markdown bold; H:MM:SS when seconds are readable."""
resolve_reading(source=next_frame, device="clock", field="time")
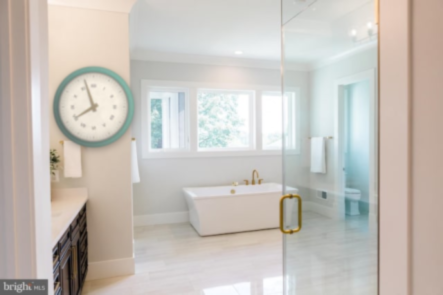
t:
**7:57**
